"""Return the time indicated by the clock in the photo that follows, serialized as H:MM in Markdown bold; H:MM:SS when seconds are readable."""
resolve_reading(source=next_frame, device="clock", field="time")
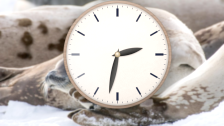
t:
**2:32**
